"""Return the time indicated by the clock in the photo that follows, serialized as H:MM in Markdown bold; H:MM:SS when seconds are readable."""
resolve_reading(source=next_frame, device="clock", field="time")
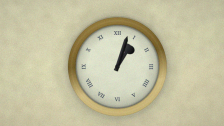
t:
**1:03**
